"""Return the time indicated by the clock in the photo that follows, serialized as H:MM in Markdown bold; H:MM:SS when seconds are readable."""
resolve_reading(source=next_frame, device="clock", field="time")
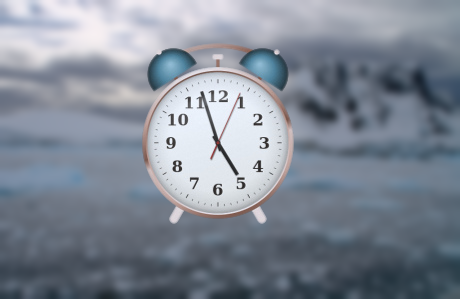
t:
**4:57:04**
